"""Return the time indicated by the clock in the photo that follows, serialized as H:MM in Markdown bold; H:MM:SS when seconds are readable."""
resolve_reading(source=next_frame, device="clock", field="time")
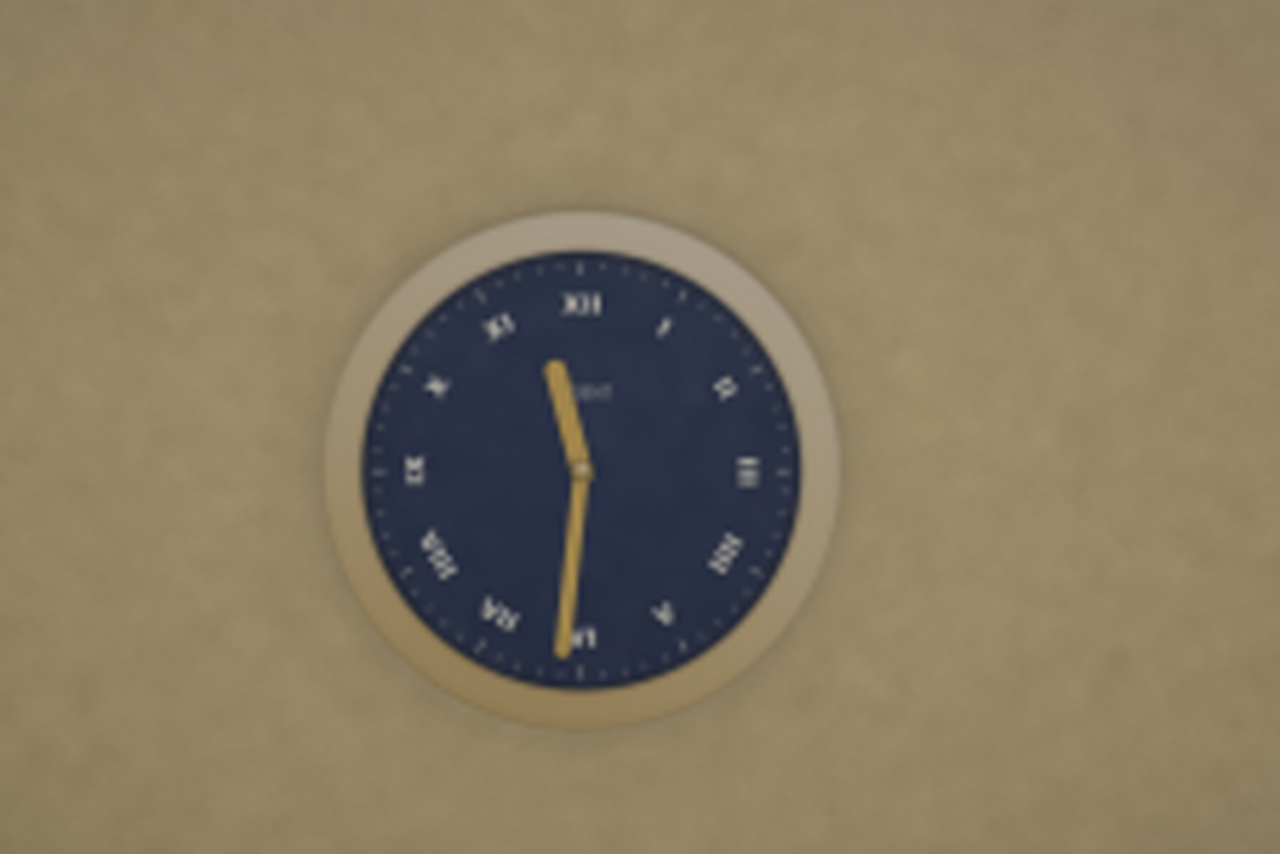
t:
**11:31**
